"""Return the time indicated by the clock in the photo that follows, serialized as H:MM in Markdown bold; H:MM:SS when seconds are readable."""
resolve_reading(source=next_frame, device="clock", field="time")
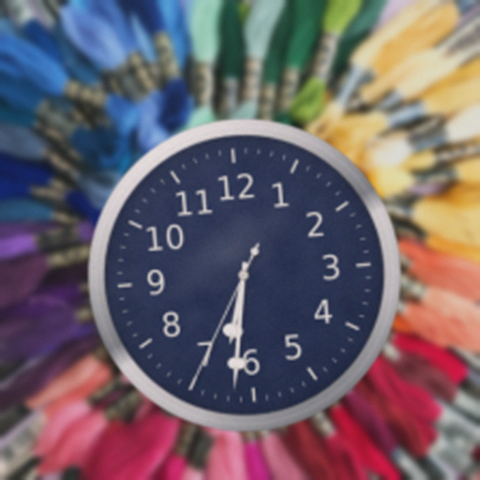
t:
**6:31:35**
